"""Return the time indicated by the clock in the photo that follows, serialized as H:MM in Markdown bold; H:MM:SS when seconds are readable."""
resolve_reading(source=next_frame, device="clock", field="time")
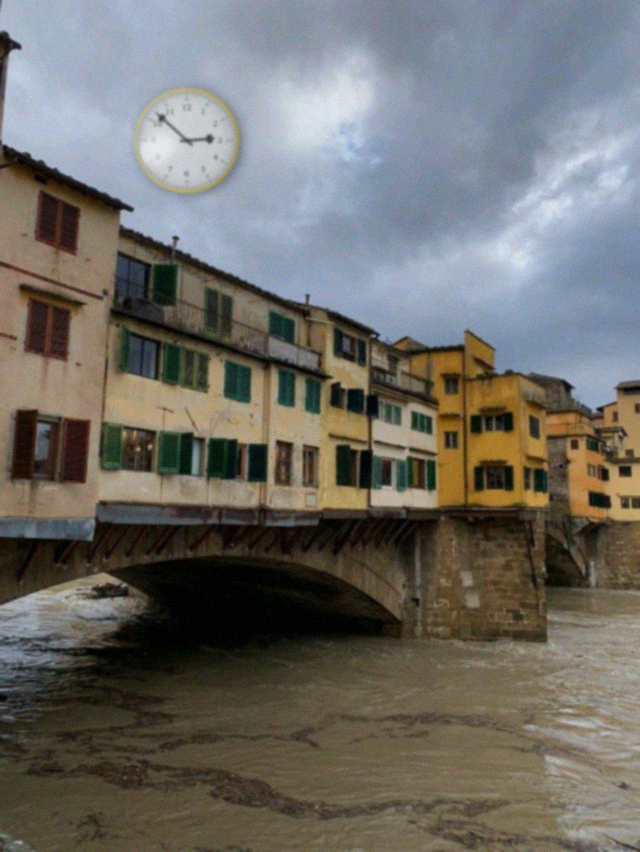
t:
**2:52**
